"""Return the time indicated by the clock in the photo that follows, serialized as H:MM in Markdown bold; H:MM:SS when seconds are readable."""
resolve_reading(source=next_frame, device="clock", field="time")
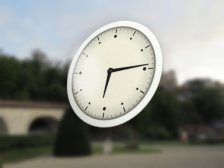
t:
**6:14**
